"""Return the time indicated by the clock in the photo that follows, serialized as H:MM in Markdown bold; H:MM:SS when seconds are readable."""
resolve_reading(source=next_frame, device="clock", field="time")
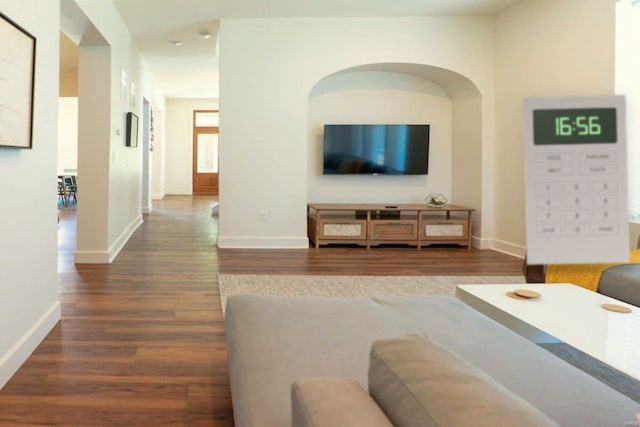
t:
**16:56**
